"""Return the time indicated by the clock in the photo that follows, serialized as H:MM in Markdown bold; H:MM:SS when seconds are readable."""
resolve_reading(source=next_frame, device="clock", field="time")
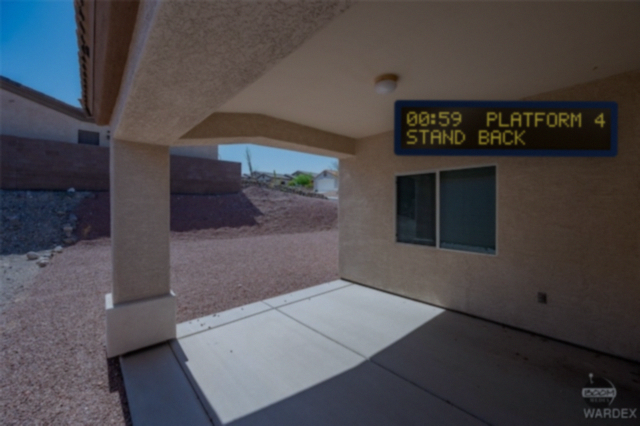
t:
**0:59**
